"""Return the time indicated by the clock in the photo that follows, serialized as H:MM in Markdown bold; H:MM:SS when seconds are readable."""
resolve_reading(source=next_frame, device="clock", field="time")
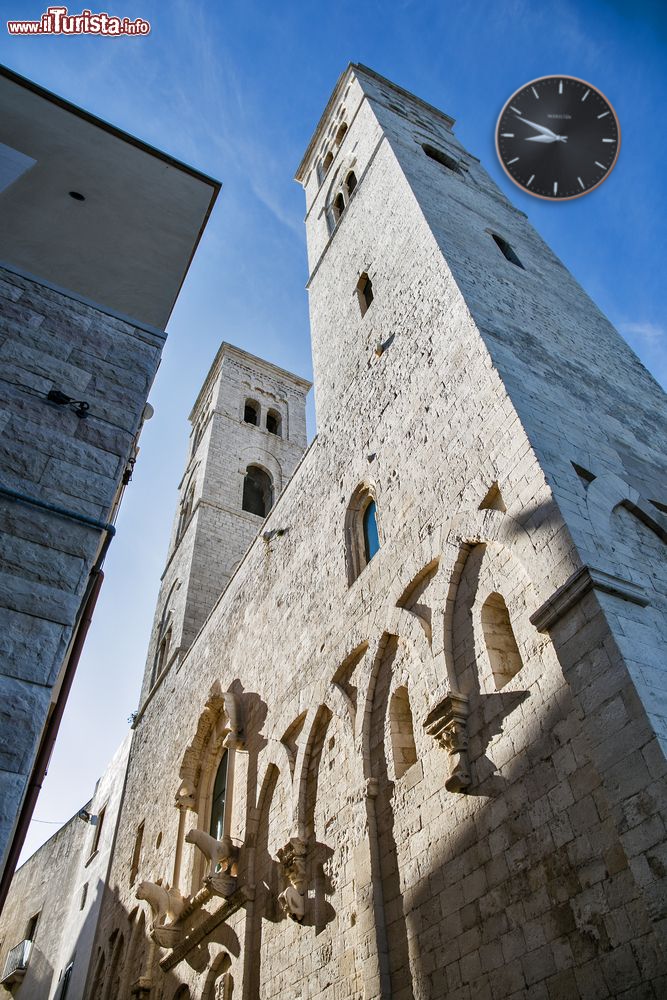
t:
**8:49**
